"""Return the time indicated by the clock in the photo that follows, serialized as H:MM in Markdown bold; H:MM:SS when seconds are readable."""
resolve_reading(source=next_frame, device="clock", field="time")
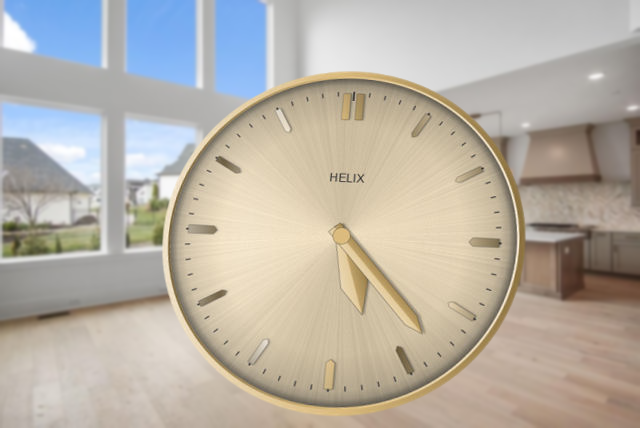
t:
**5:23**
